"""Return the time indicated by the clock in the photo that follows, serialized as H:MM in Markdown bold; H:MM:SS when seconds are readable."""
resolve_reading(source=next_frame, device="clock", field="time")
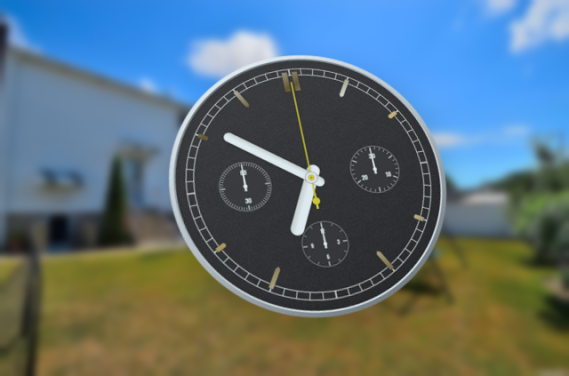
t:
**6:51**
